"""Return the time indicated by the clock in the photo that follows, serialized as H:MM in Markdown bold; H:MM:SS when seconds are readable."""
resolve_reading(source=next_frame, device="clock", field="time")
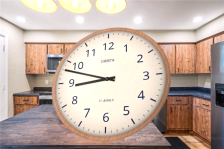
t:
**8:48**
